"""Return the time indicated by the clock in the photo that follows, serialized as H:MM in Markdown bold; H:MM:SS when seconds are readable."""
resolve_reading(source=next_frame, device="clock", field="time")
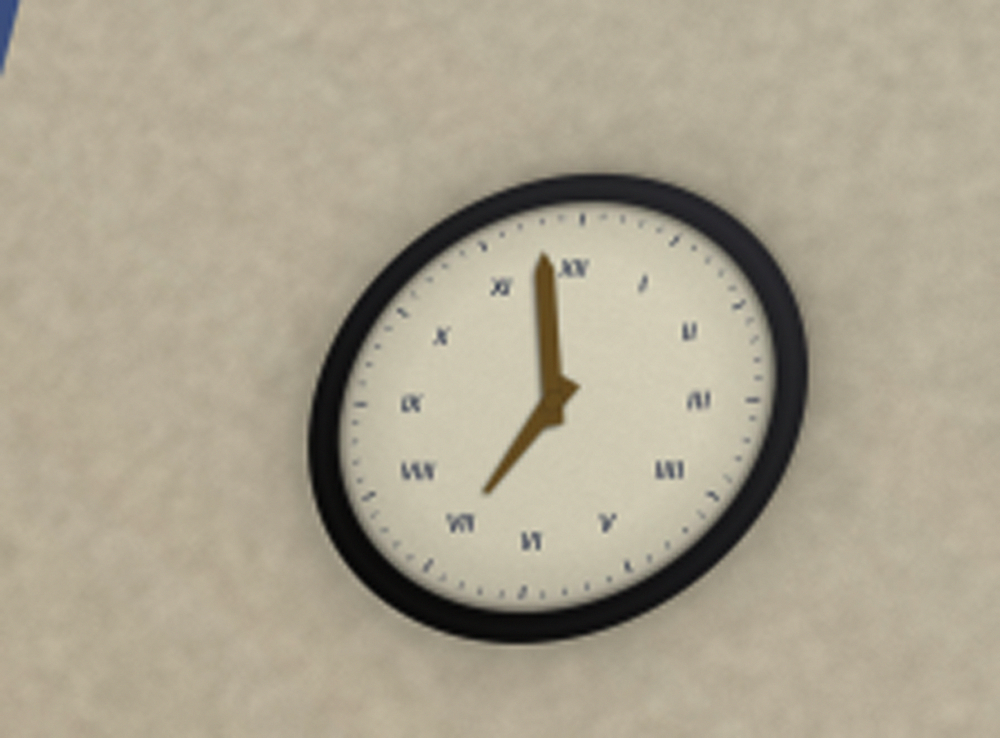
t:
**6:58**
